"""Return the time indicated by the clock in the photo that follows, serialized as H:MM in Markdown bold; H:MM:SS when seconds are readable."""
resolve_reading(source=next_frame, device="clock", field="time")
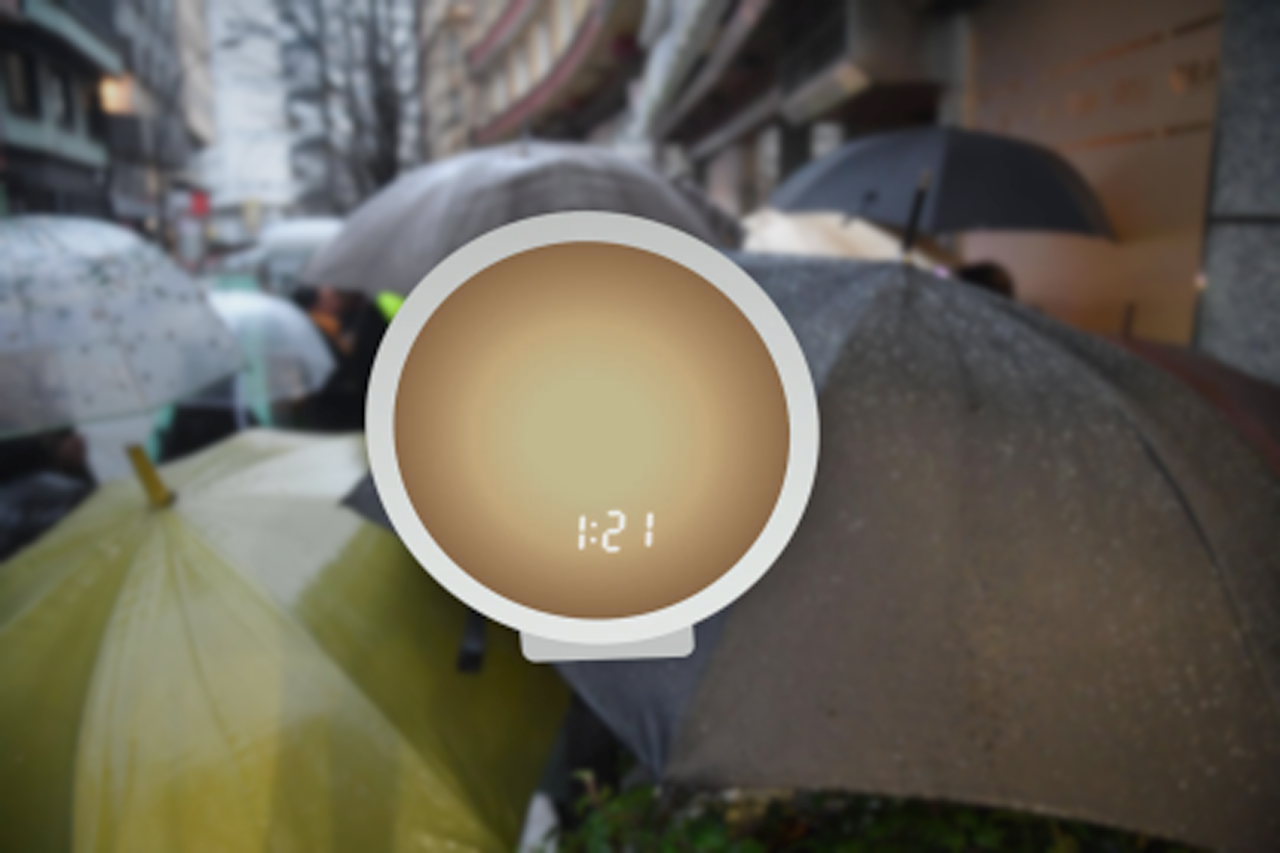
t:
**1:21**
